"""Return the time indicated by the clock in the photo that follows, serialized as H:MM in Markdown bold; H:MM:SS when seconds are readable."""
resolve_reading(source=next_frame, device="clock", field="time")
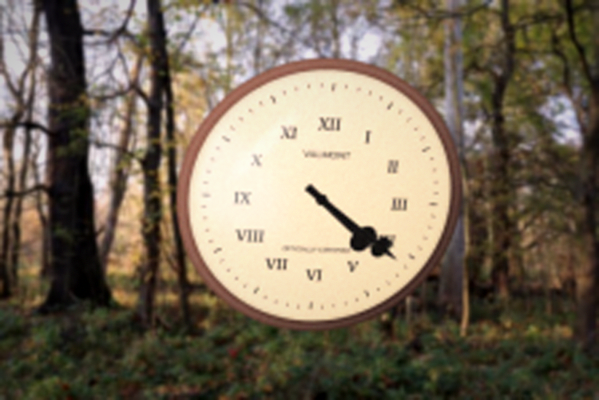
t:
**4:21**
